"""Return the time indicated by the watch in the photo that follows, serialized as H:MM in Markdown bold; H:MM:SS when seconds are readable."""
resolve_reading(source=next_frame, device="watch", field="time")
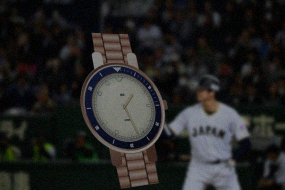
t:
**1:27**
